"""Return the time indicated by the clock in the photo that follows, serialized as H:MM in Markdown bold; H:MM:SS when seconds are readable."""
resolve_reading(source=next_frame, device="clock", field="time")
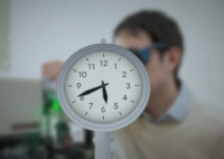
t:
**5:41**
